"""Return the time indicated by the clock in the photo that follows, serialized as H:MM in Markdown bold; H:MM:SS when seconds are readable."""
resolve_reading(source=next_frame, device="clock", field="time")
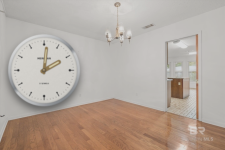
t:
**2:01**
